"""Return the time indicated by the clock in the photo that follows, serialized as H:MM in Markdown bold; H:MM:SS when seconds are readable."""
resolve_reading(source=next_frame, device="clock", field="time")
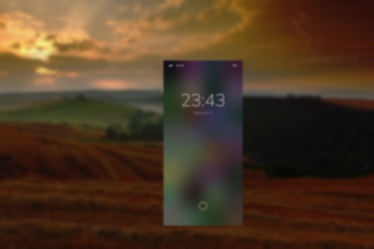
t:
**23:43**
